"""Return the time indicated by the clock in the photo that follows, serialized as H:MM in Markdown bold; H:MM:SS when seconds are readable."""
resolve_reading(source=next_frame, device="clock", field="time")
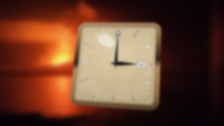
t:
**3:00**
